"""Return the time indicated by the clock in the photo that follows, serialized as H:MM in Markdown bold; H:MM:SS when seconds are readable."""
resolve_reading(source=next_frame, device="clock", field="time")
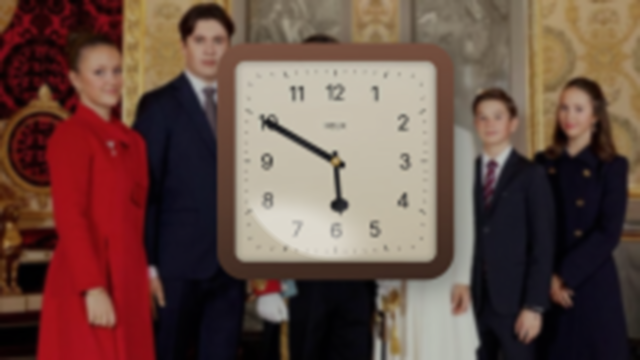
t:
**5:50**
